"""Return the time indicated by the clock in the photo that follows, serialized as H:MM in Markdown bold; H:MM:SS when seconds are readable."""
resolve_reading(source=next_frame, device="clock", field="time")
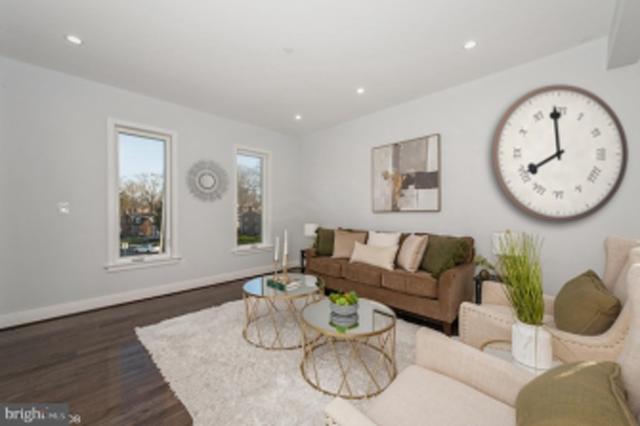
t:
**7:59**
